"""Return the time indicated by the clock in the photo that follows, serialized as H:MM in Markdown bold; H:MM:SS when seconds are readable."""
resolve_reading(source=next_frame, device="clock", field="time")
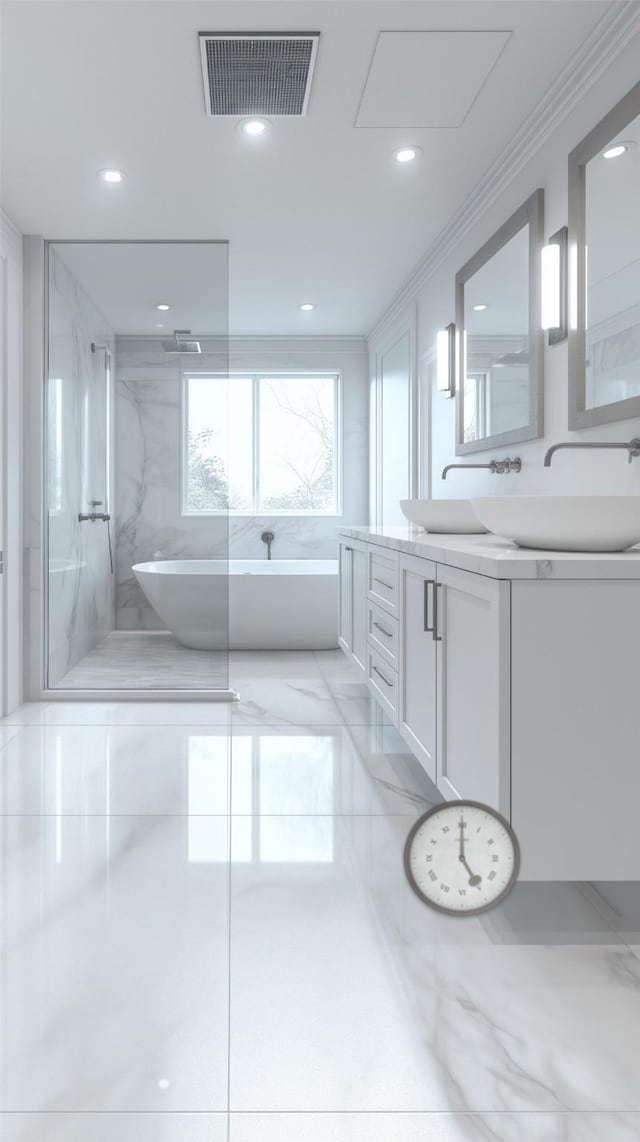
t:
**5:00**
